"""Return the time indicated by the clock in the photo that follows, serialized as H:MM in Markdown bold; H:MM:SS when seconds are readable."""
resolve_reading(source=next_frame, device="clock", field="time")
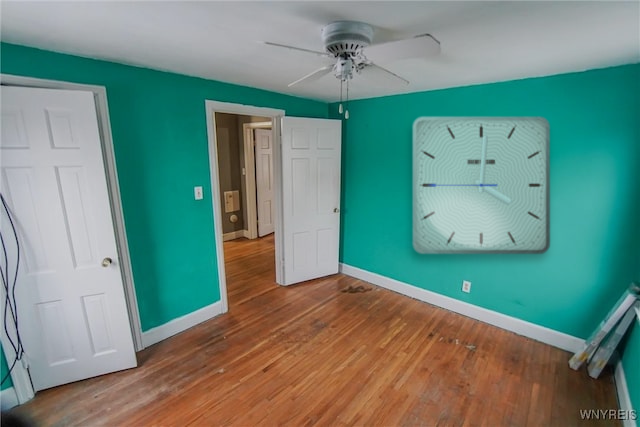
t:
**4:00:45**
